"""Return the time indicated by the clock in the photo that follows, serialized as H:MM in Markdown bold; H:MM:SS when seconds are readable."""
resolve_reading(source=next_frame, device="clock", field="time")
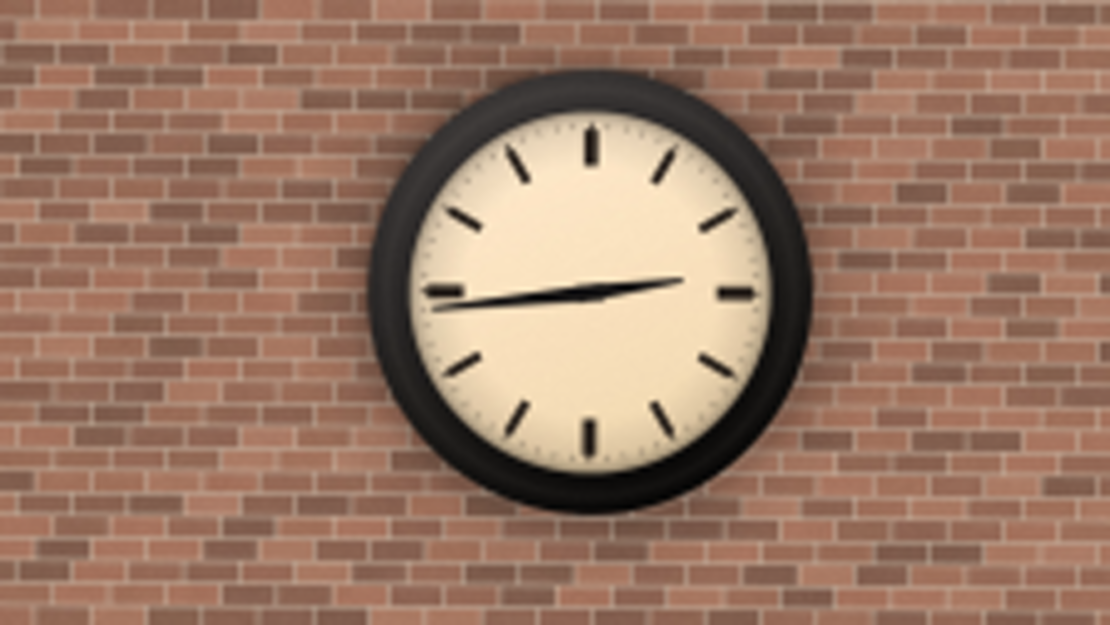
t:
**2:44**
